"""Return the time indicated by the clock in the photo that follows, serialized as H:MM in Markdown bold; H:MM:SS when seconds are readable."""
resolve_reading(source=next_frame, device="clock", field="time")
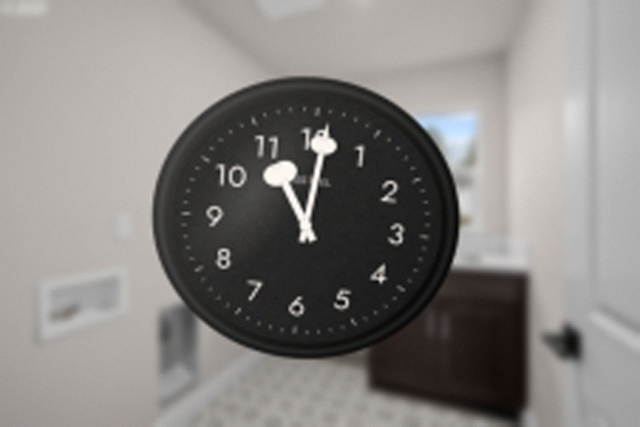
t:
**11:01**
